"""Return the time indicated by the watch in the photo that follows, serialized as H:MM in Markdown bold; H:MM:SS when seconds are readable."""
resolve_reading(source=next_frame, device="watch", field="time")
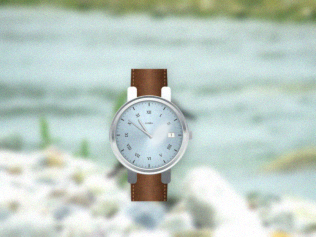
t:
**10:51**
